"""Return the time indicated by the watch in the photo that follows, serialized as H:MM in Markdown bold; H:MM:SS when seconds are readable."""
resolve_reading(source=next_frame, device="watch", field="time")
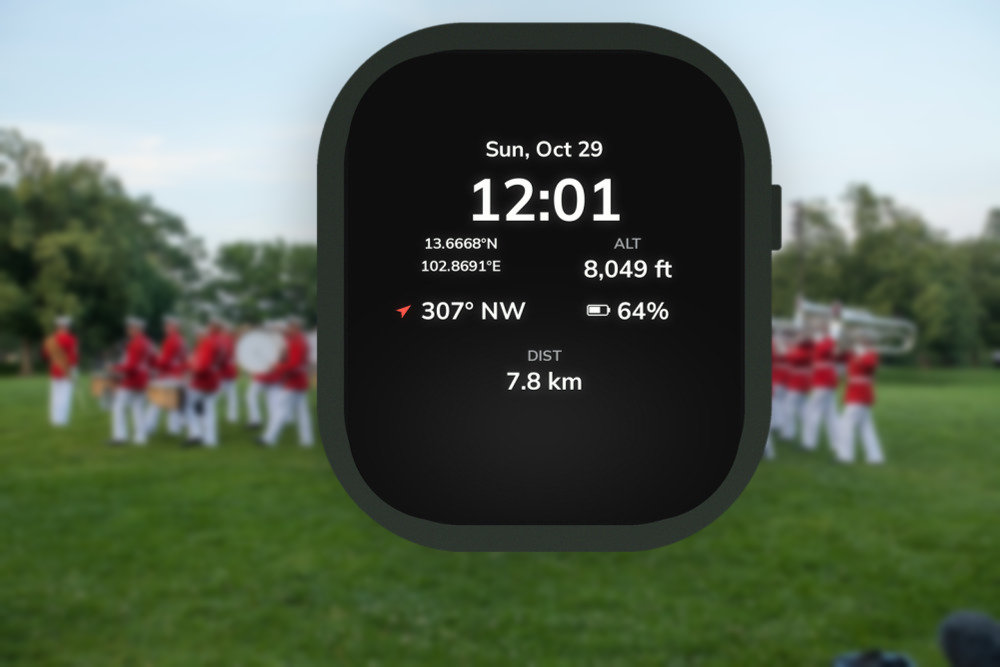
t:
**12:01**
